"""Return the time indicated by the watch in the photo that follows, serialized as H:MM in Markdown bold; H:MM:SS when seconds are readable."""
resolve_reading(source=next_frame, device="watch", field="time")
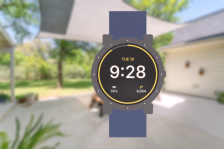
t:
**9:28**
